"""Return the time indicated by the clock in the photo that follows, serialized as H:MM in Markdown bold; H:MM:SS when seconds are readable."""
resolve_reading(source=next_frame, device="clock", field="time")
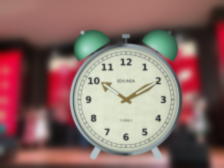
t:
**10:10**
